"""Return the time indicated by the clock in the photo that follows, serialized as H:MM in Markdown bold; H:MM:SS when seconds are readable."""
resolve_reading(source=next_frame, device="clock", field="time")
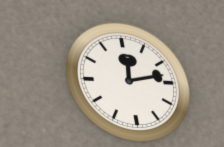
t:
**12:13**
